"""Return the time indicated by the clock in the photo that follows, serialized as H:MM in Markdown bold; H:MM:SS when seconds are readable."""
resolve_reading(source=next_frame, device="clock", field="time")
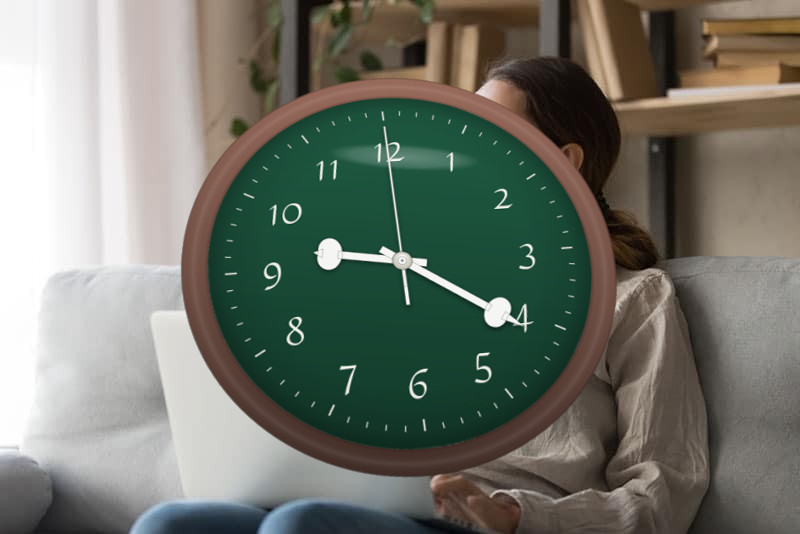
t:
**9:21:00**
